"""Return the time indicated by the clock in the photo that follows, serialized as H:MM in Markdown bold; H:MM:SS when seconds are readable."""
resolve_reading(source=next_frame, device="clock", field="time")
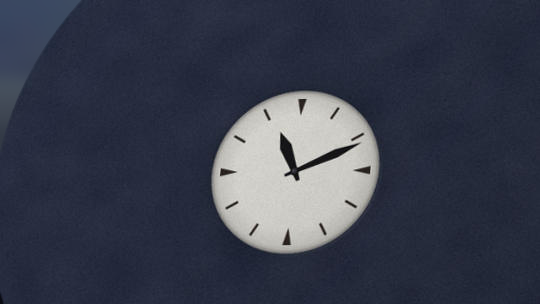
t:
**11:11**
